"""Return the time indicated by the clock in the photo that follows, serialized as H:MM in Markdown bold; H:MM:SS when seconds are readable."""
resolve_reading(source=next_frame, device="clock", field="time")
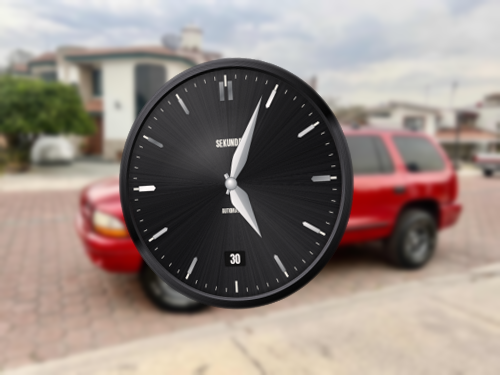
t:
**5:04**
